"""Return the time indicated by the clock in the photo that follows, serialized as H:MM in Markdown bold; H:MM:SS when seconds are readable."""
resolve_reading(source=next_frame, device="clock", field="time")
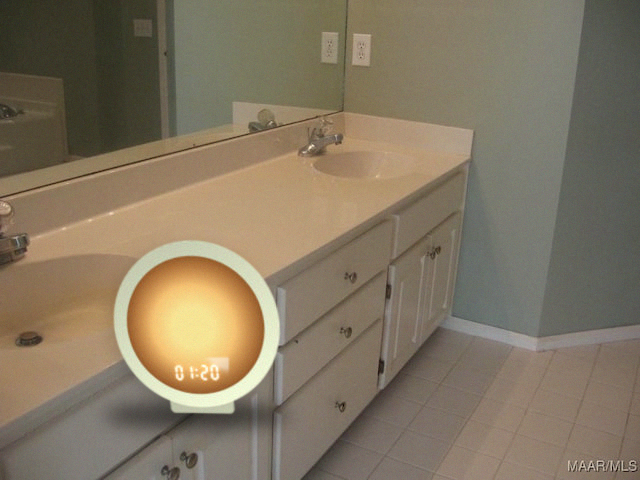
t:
**1:20**
